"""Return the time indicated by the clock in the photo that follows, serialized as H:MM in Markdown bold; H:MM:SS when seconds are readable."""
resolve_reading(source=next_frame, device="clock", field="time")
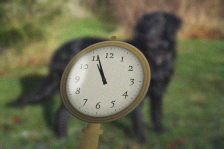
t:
**10:56**
